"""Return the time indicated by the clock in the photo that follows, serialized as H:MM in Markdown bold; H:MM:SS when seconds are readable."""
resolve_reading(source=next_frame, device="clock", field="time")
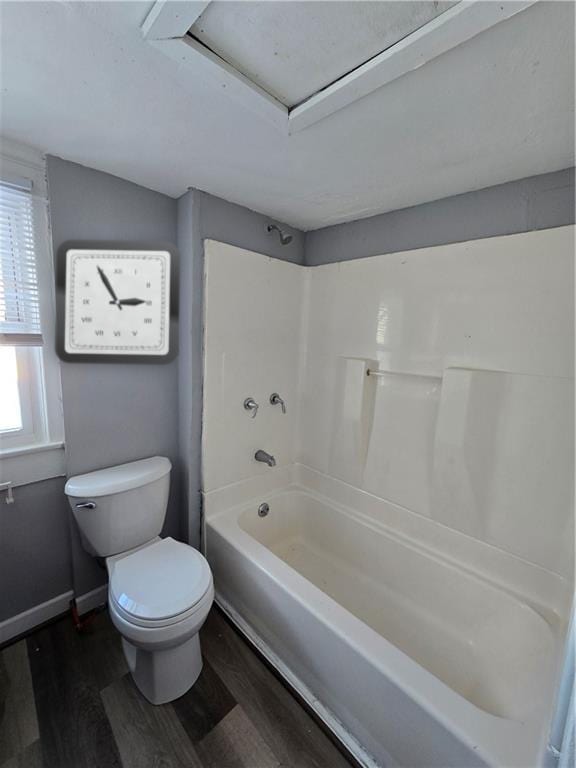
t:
**2:55**
